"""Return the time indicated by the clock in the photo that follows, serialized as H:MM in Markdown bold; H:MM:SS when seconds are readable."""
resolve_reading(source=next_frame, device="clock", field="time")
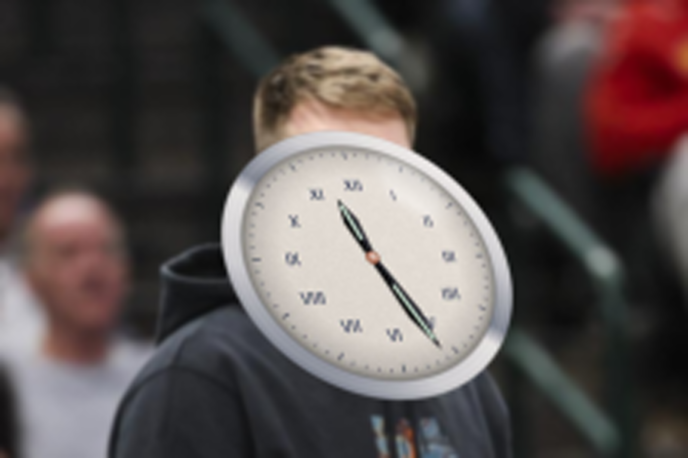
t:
**11:26**
